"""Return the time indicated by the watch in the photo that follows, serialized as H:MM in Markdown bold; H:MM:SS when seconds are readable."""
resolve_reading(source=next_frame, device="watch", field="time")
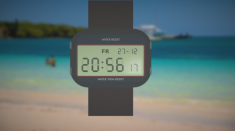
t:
**20:56:17**
